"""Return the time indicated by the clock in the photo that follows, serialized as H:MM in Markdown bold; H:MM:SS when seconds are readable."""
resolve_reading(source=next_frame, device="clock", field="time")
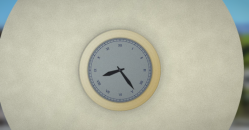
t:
**8:24**
